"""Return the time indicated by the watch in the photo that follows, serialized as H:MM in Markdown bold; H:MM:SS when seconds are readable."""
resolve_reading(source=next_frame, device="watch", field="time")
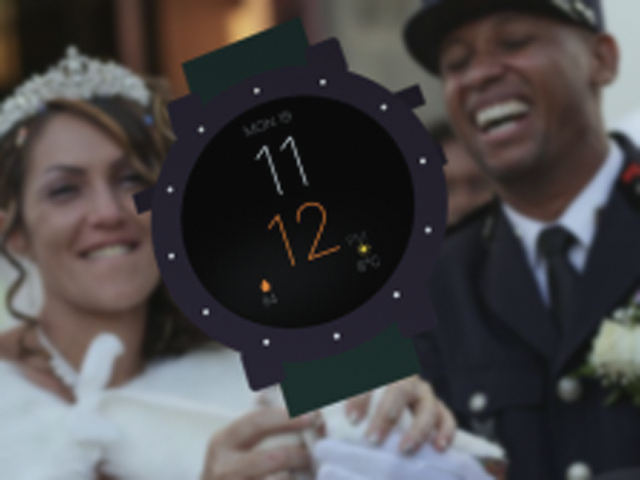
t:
**11:12**
